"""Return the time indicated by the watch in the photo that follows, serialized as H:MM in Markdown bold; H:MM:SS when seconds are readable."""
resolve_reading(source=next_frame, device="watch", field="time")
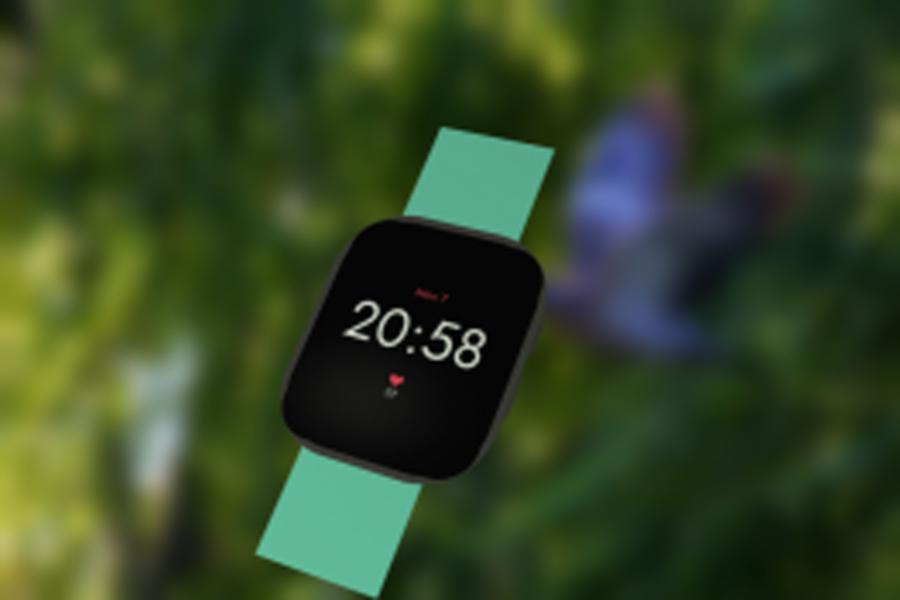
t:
**20:58**
